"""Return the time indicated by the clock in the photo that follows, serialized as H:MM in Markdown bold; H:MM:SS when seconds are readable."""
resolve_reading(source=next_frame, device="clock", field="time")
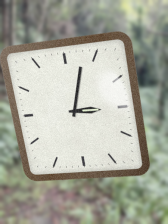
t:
**3:03**
